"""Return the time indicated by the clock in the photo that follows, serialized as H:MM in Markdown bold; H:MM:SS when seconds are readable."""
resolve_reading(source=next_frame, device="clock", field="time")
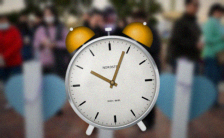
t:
**10:04**
